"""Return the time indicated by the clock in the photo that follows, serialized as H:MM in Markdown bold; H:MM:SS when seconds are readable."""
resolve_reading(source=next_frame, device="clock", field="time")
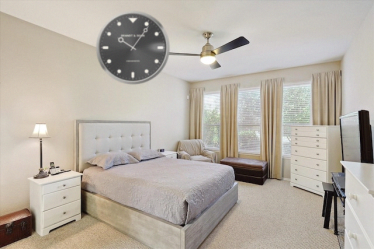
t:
**10:06**
